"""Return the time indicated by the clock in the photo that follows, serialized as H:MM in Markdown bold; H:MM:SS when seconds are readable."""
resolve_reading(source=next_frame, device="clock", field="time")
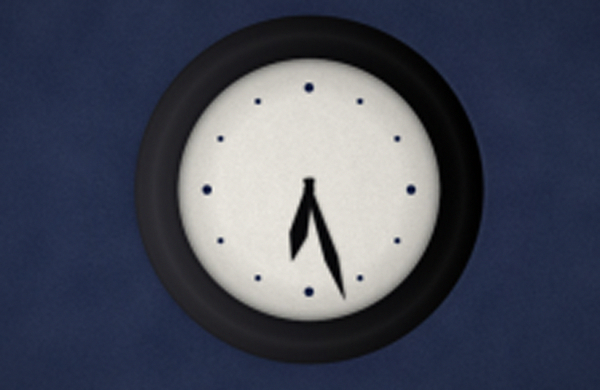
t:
**6:27**
